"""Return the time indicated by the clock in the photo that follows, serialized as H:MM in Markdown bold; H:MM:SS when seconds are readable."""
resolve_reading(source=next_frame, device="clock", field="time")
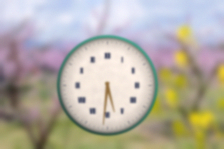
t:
**5:31**
